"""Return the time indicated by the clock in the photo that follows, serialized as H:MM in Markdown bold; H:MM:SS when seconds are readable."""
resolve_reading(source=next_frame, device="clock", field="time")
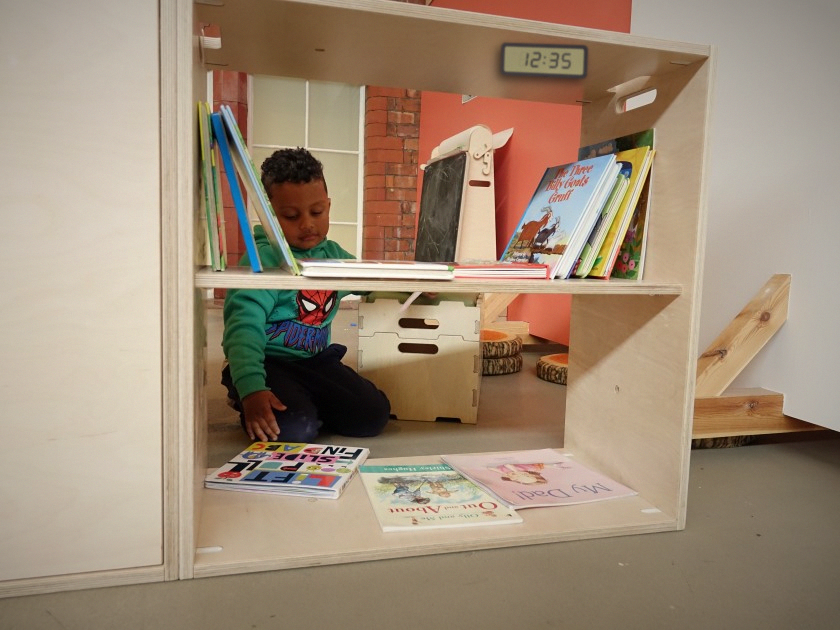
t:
**12:35**
